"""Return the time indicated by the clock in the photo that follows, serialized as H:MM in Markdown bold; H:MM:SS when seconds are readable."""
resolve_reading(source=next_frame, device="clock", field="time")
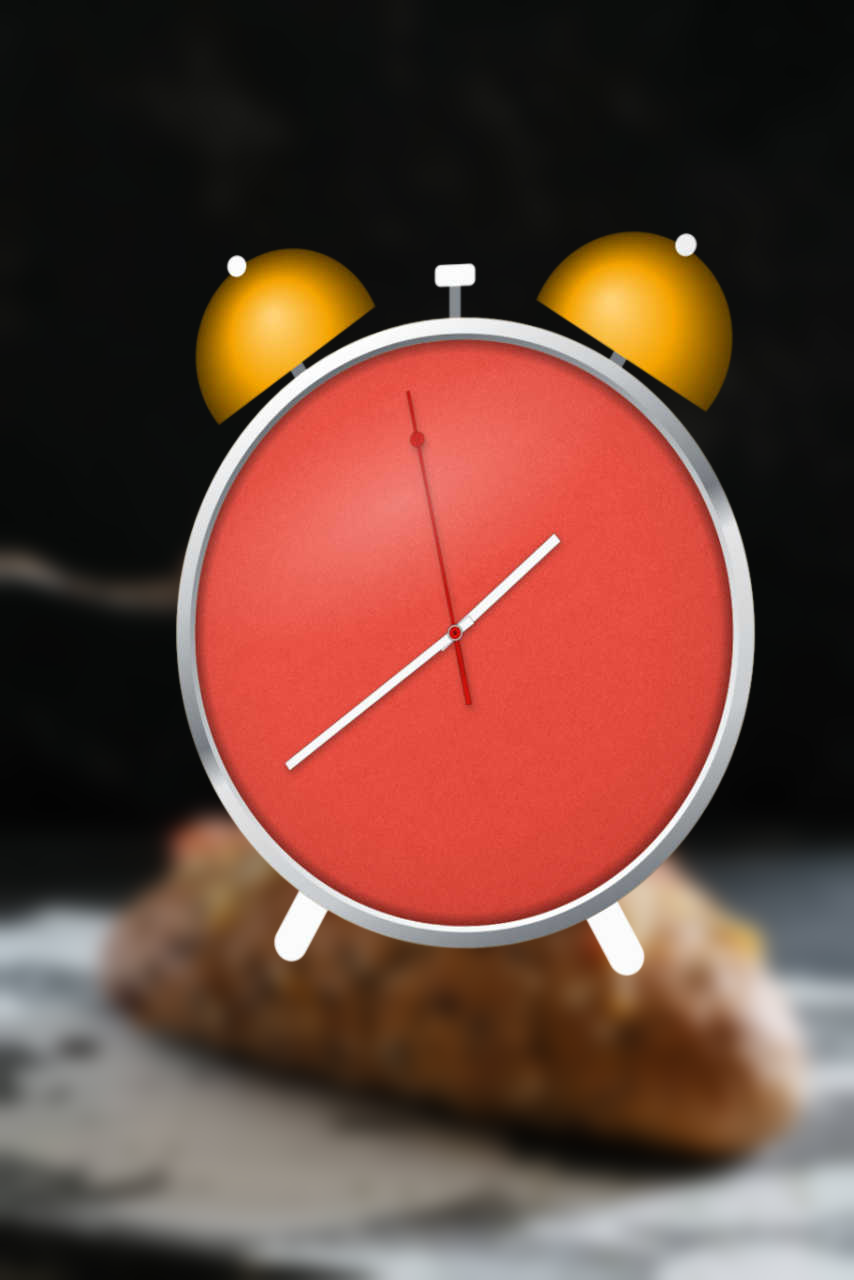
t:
**1:38:58**
